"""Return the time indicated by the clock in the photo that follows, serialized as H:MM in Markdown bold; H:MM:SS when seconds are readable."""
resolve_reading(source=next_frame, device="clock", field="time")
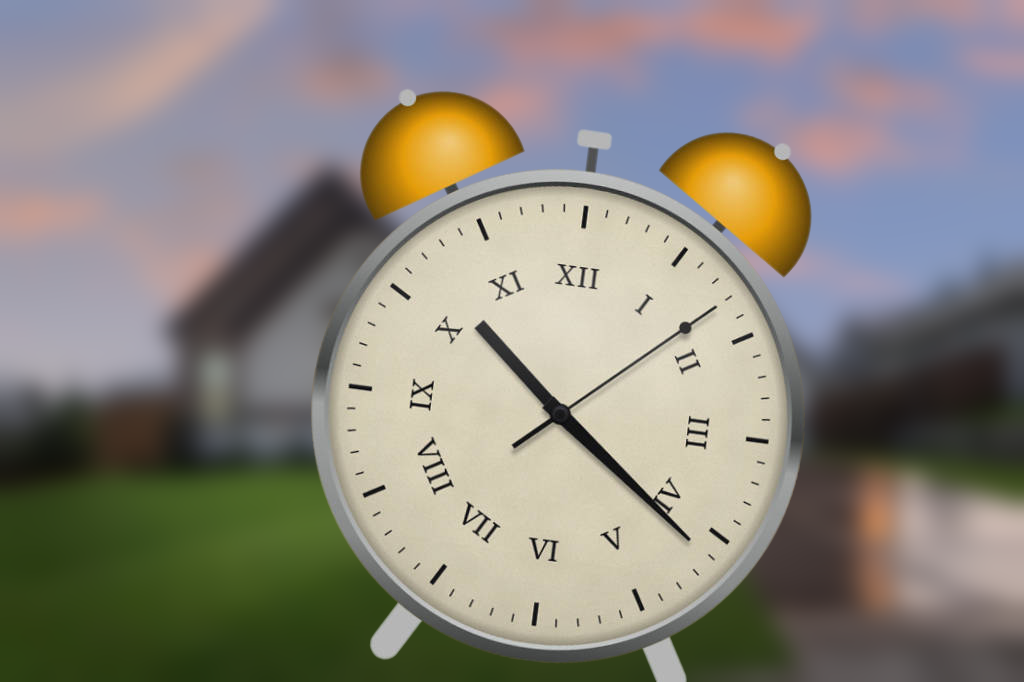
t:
**10:21:08**
